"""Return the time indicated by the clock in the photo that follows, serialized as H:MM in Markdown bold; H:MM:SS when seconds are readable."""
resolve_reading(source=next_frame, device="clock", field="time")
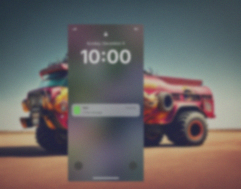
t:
**10:00**
